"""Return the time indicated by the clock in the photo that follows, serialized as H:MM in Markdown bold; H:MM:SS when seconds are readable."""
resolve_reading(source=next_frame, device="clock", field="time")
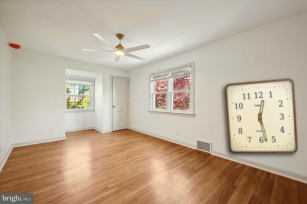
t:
**12:28**
